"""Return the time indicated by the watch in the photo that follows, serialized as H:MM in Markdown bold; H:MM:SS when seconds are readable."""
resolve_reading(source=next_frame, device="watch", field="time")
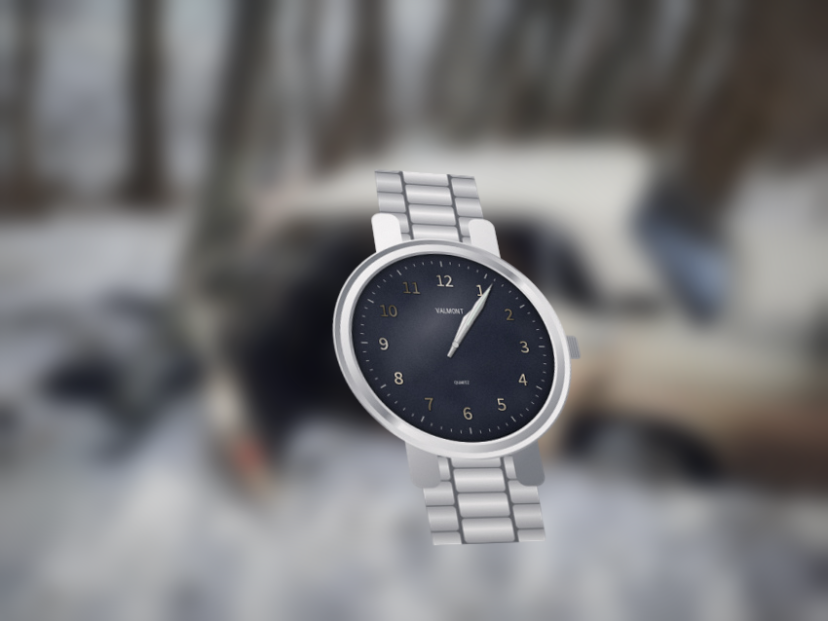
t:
**1:06**
